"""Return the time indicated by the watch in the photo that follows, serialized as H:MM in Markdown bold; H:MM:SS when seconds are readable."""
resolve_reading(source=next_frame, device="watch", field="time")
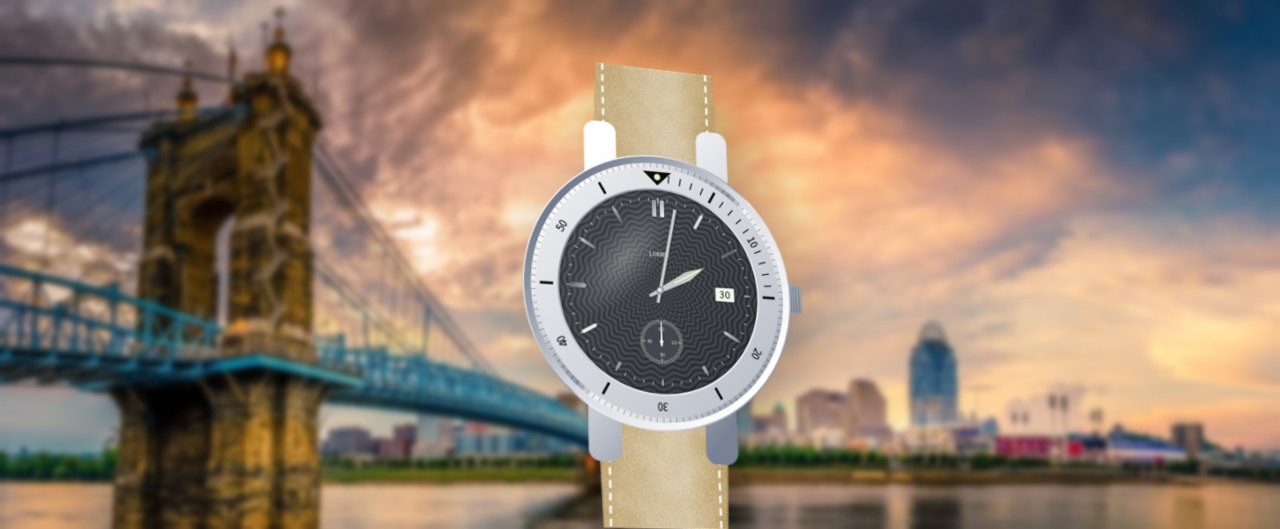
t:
**2:02**
